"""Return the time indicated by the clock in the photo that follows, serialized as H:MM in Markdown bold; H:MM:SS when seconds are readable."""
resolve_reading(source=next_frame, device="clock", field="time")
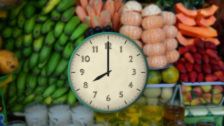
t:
**8:00**
